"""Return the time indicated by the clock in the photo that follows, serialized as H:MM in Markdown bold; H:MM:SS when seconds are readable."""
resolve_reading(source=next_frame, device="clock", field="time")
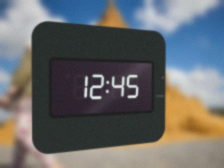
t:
**12:45**
